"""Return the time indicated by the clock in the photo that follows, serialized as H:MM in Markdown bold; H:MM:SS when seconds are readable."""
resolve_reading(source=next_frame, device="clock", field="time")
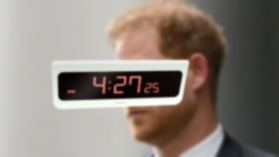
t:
**4:27**
